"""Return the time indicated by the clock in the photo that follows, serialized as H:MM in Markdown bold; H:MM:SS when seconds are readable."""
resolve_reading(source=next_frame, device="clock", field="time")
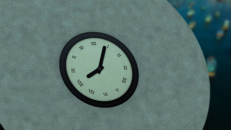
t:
**8:04**
